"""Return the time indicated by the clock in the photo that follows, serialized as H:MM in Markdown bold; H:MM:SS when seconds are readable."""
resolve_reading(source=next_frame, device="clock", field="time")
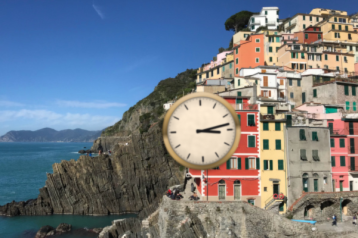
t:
**3:13**
